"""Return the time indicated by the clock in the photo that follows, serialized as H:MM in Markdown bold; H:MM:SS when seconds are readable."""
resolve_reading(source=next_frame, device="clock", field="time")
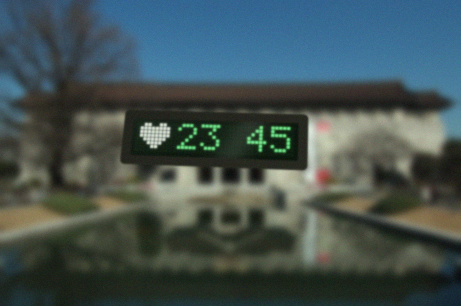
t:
**23:45**
